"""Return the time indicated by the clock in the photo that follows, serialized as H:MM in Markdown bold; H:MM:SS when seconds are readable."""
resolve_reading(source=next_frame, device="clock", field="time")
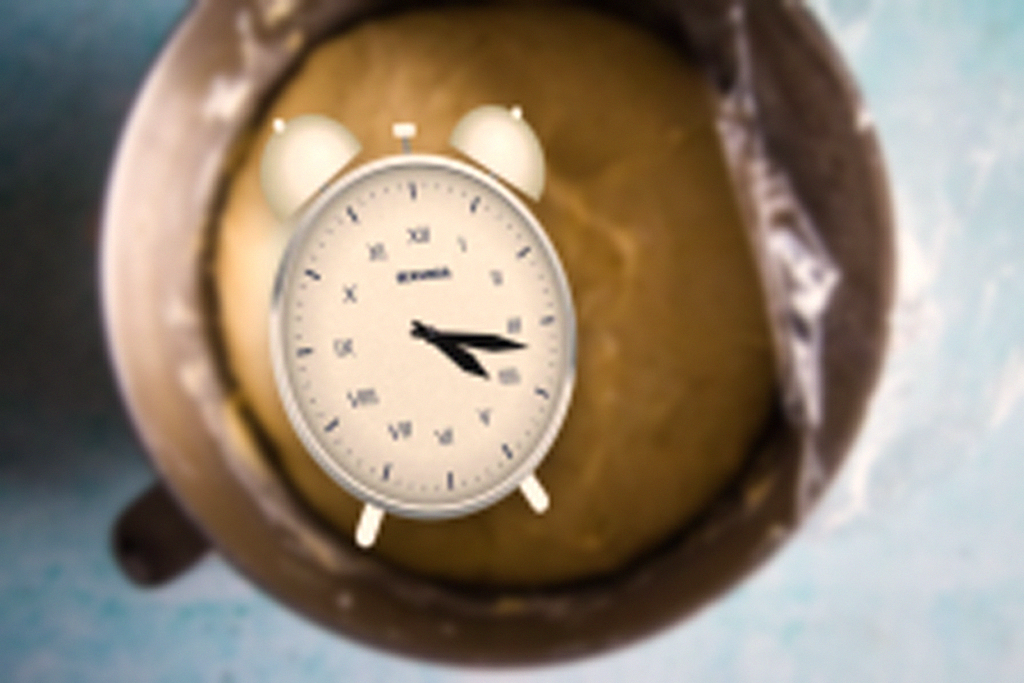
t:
**4:17**
